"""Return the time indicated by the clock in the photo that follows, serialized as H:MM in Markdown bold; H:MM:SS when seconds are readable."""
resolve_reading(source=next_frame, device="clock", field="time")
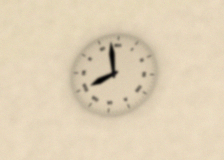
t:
**7:58**
